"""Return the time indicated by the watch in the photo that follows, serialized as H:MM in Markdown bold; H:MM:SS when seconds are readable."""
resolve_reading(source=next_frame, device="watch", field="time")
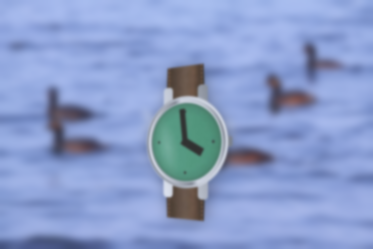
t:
**3:59**
